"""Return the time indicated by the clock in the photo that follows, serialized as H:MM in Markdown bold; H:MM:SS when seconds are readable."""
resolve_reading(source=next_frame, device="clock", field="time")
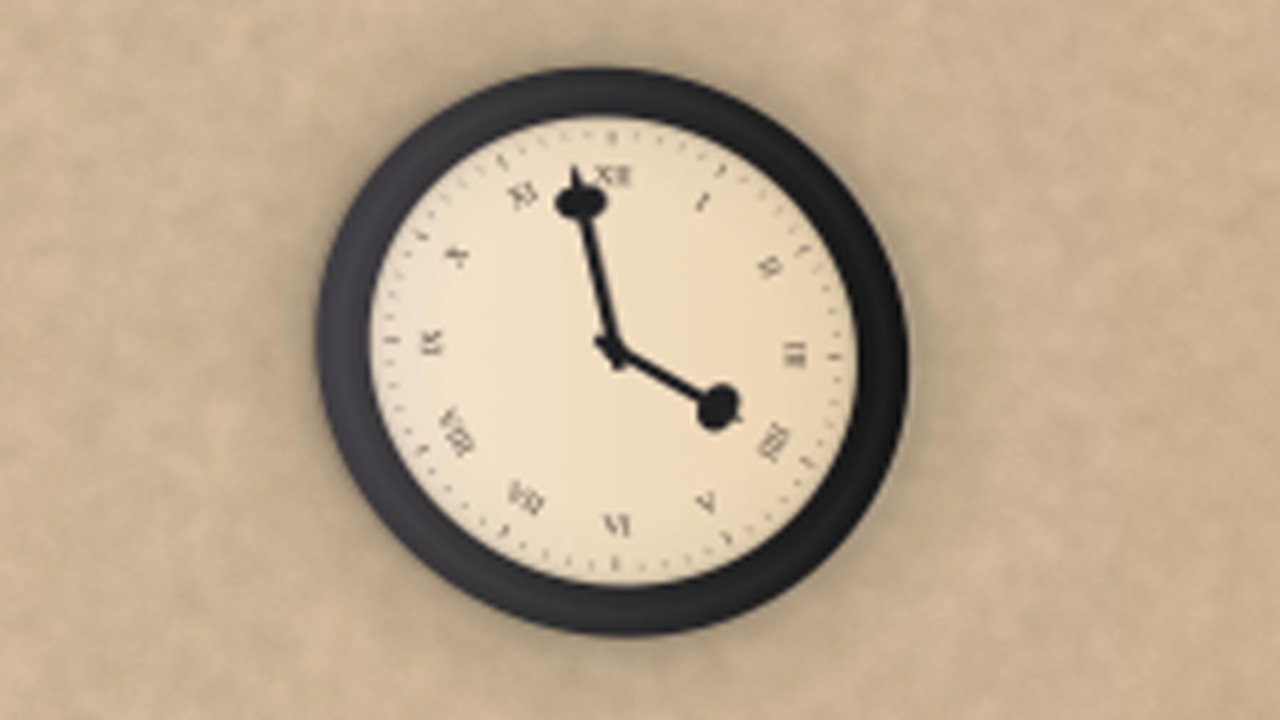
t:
**3:58**
